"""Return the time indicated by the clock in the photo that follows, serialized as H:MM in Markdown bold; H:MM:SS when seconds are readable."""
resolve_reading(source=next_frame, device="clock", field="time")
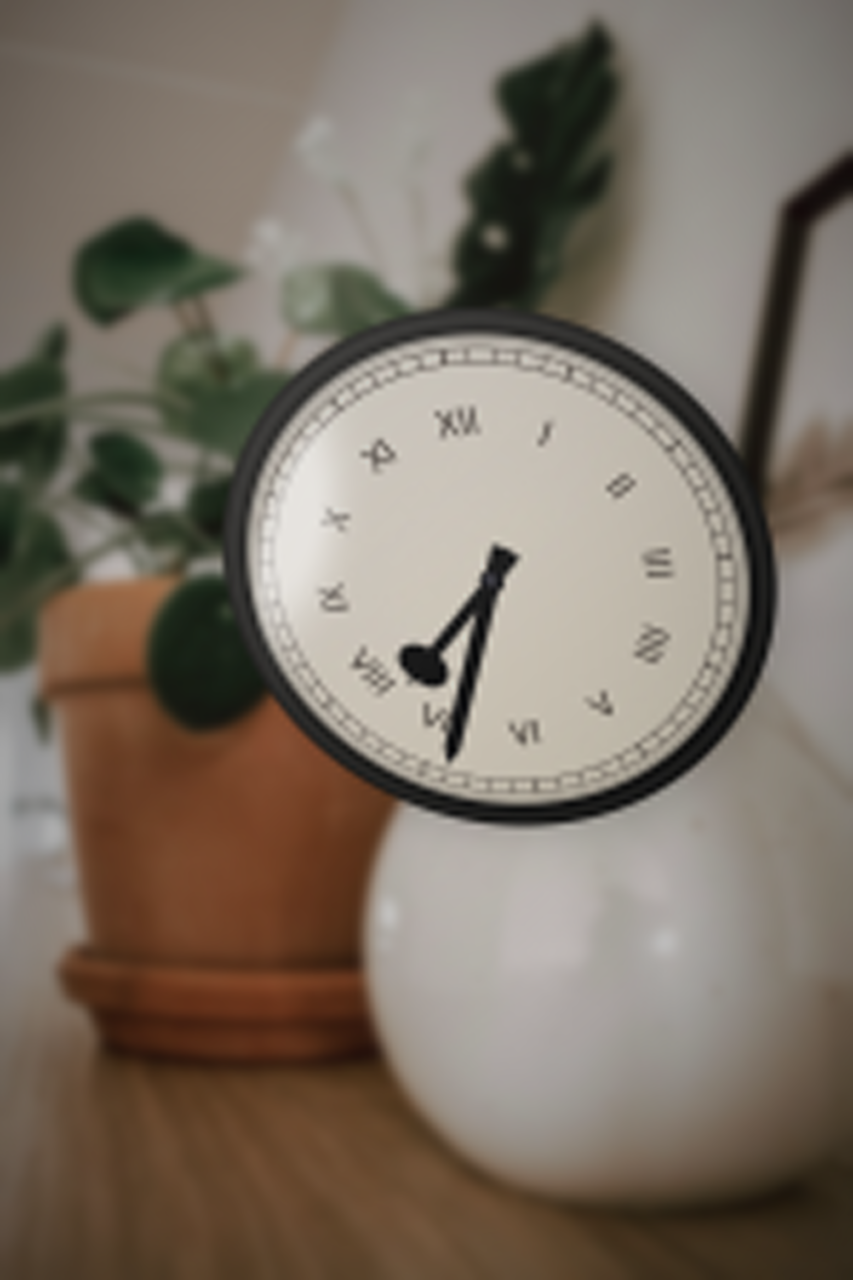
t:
**7:34**
